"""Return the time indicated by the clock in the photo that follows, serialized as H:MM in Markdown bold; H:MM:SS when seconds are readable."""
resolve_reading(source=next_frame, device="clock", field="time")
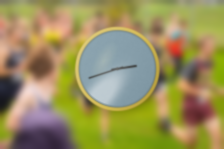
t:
**2:42**
